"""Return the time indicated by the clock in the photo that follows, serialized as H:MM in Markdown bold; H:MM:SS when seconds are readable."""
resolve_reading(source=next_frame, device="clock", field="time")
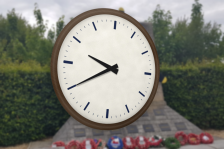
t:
**9:40**
